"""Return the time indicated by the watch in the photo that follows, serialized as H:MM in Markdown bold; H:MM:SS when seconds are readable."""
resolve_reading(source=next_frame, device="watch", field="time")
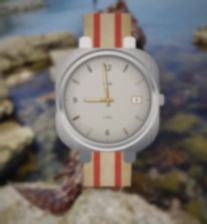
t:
**8:59**
